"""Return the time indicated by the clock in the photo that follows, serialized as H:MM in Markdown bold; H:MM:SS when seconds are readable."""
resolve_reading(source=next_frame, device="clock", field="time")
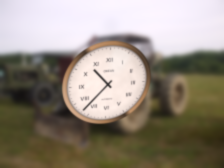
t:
**10:37**
